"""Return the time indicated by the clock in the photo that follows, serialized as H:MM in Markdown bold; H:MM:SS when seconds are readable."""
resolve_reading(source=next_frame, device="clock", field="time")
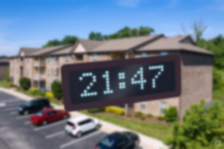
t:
**21:47**
